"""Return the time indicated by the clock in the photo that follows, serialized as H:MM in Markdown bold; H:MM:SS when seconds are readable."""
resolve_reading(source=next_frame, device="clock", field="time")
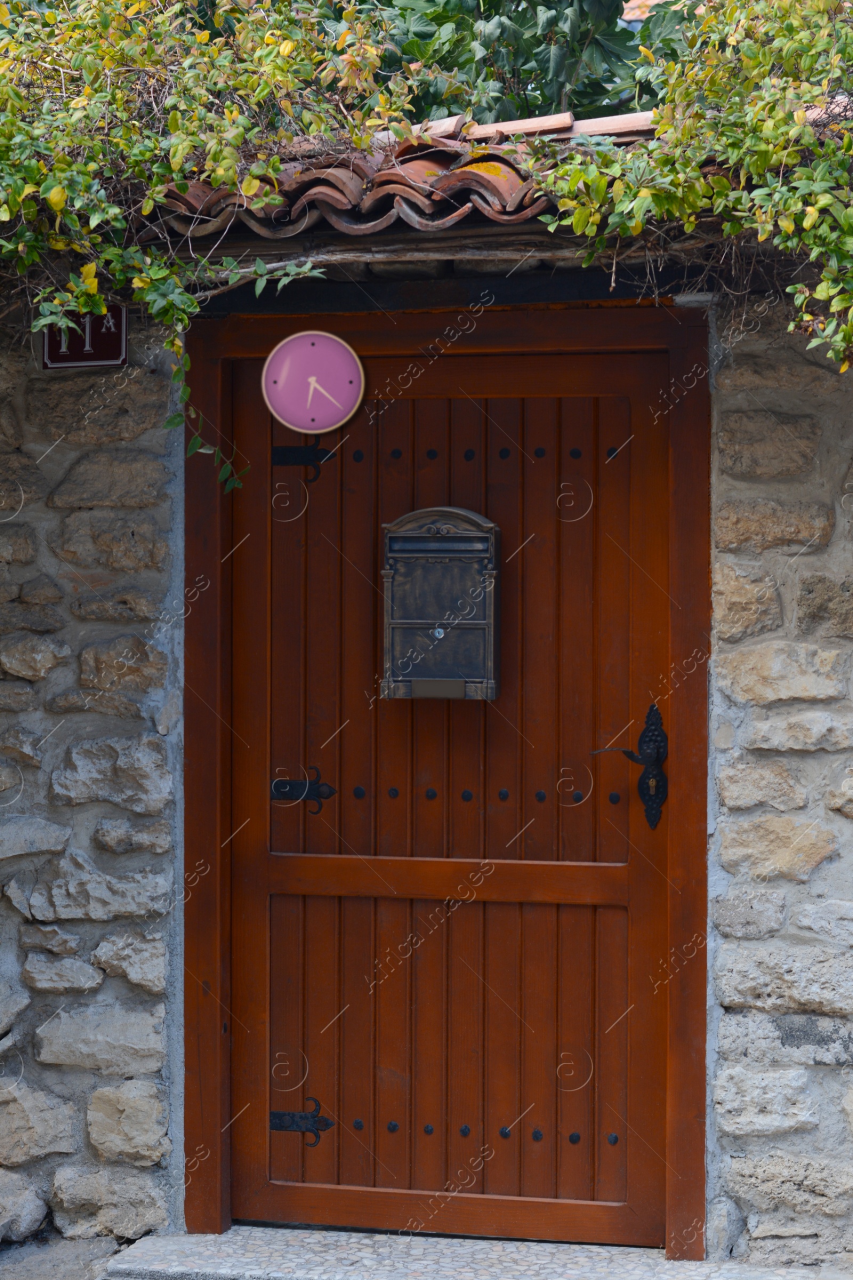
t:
**6:22**
